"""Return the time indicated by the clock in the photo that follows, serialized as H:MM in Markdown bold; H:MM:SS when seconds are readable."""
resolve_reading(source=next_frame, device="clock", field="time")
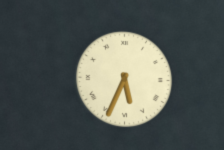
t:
**5:34**
